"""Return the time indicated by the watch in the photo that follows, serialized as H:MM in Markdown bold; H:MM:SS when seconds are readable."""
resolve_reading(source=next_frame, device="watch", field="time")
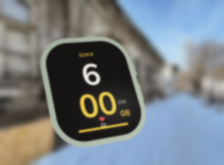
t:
**6:00**
